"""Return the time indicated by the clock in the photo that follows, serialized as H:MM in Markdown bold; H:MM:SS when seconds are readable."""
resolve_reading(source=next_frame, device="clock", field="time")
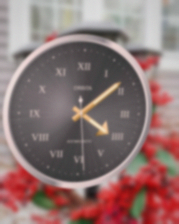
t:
**4:08:29**
